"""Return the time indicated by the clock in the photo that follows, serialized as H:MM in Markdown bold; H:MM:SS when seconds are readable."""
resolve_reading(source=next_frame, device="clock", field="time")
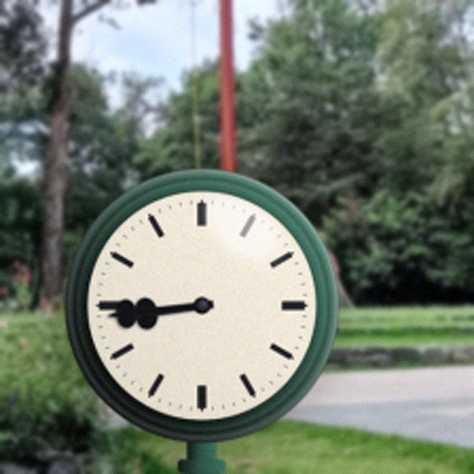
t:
**8:44**
